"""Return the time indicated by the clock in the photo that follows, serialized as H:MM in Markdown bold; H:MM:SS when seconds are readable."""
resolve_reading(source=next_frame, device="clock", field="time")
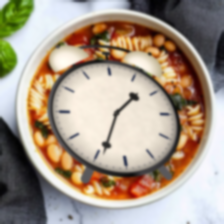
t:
**1:34**
